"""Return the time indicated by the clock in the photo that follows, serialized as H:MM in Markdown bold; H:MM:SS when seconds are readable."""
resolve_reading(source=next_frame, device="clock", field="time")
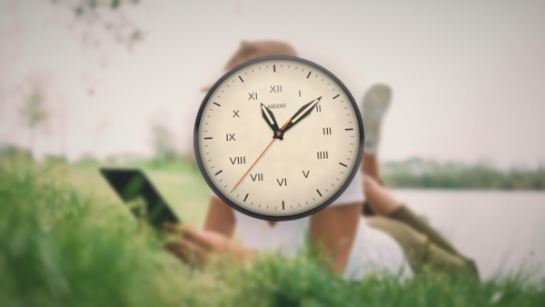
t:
**11:08:37**
